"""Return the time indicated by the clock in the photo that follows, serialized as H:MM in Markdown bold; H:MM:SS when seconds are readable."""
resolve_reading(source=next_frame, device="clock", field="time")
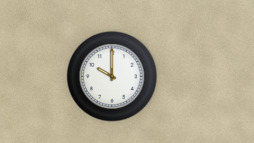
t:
**10:00**
